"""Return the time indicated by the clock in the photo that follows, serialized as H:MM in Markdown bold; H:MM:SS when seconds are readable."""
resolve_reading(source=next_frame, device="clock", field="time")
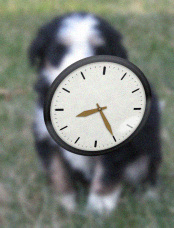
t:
**8:25**
